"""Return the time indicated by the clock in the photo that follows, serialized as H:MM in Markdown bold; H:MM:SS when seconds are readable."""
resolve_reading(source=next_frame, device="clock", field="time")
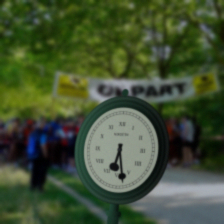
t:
**6:28**
